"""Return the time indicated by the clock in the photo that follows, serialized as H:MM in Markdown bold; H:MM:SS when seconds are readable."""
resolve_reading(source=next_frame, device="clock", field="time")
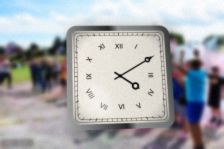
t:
**4:10**
